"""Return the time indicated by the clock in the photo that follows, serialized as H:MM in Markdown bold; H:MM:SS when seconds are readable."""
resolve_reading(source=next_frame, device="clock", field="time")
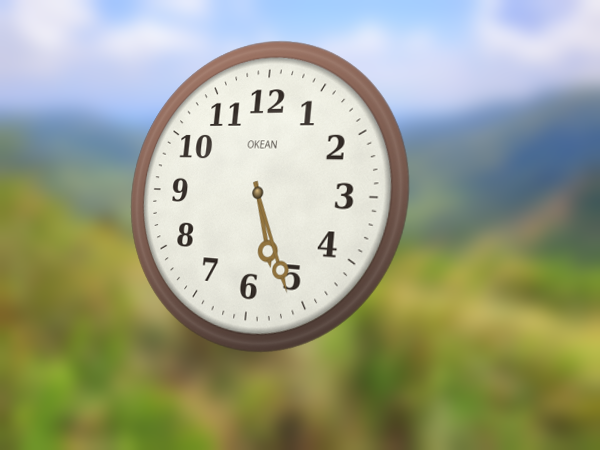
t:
**5:26**
